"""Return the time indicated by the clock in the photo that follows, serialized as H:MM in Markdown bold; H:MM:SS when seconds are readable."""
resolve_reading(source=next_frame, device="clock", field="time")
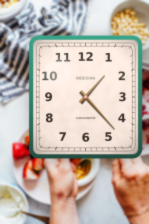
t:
**1:23**
